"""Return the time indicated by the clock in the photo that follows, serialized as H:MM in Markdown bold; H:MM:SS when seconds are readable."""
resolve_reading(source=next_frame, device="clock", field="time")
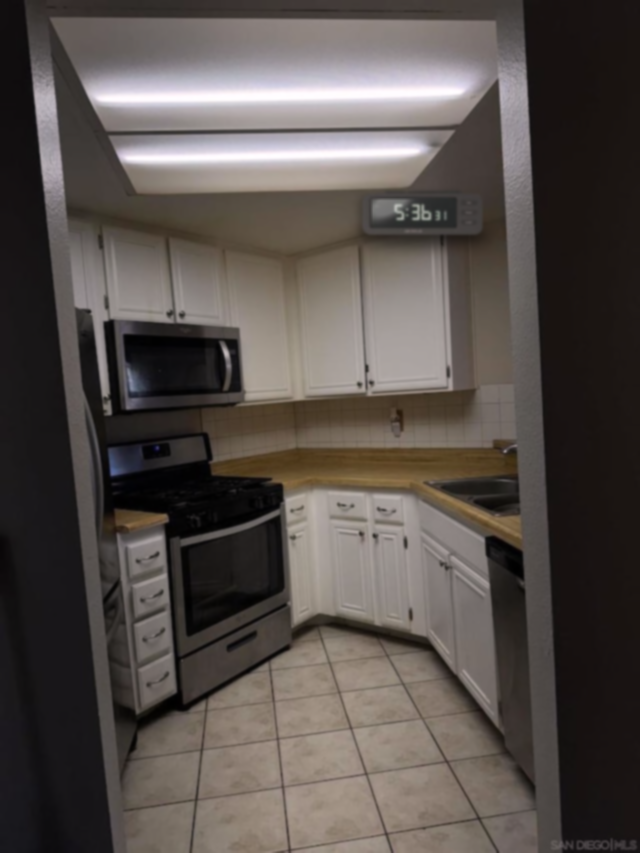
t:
**5:36**
